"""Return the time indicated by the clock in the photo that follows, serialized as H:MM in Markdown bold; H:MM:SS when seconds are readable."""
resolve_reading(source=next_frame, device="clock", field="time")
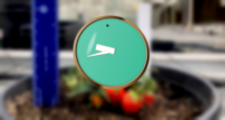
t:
**9:44**
